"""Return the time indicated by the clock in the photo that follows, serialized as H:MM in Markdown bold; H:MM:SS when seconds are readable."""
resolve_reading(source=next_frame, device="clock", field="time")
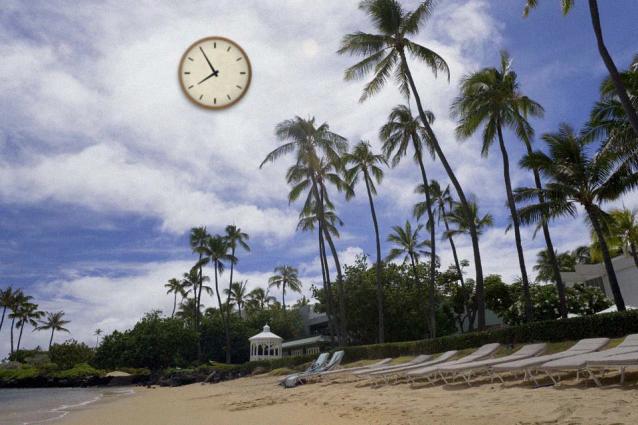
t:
**7:55**
